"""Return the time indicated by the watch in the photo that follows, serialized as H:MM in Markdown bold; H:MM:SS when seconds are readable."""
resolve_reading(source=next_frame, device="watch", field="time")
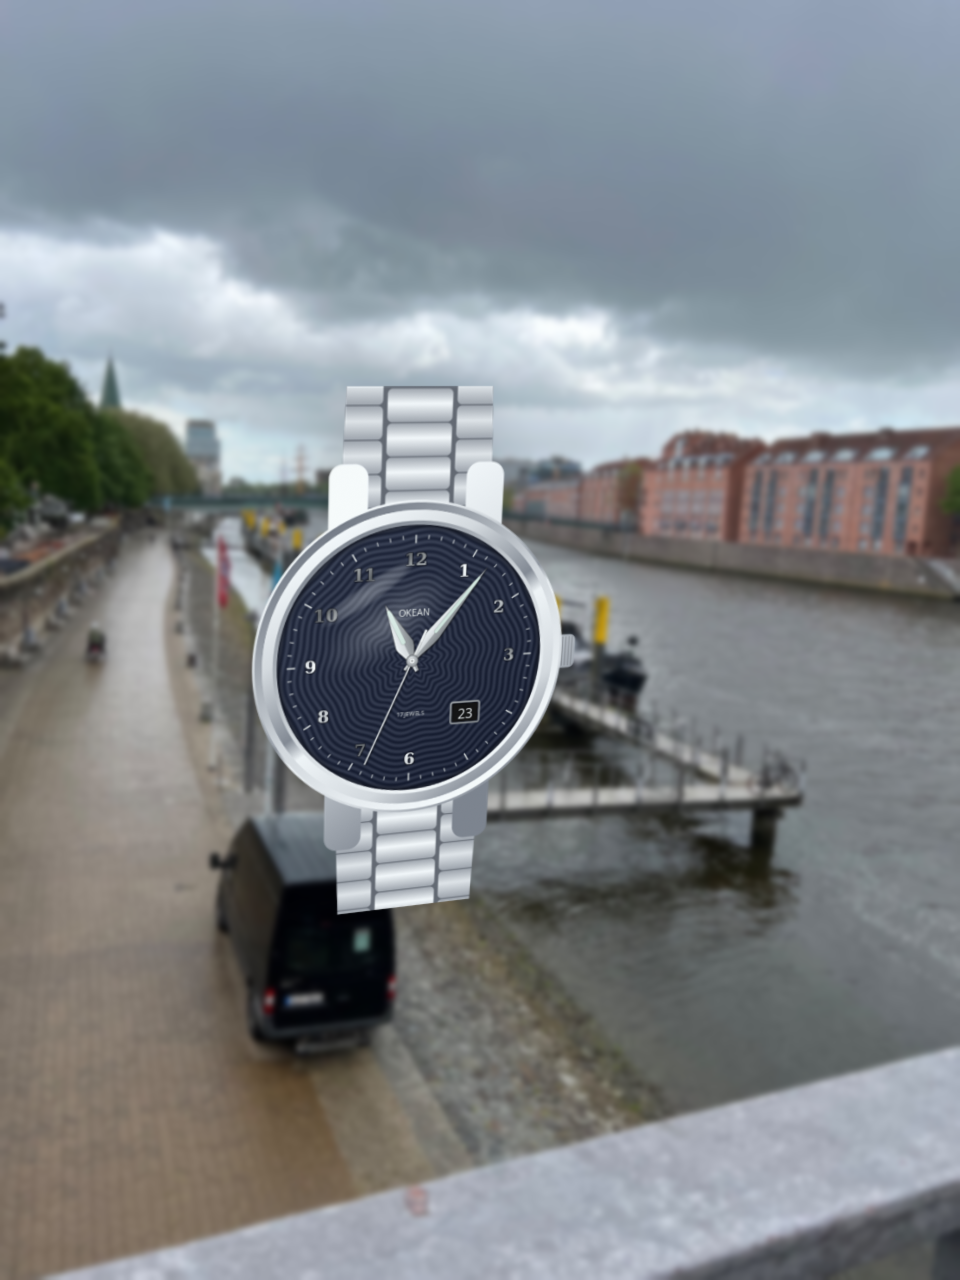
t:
**11:06:34**
